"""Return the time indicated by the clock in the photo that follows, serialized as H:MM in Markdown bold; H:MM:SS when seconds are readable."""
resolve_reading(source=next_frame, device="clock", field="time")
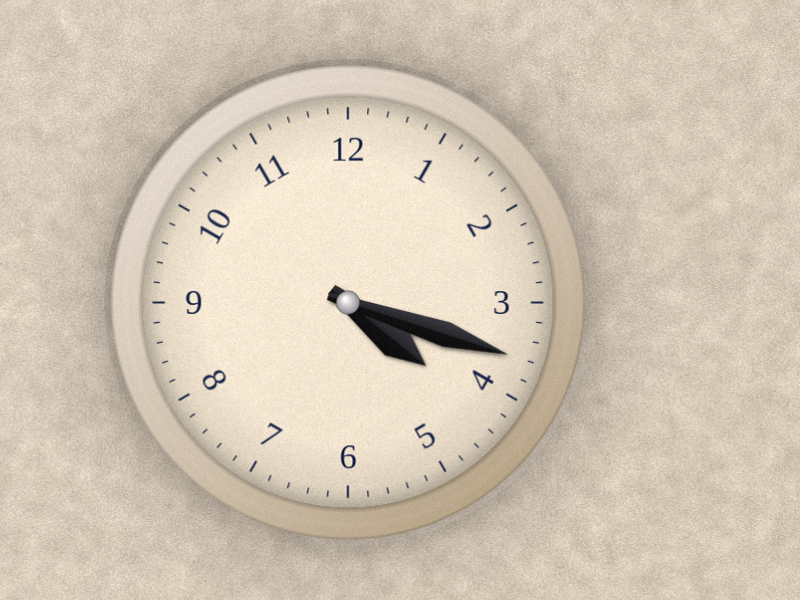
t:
**4:18**
